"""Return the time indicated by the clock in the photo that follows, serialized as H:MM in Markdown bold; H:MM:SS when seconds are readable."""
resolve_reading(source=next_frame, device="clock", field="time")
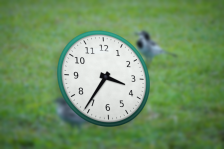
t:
**3:36**
